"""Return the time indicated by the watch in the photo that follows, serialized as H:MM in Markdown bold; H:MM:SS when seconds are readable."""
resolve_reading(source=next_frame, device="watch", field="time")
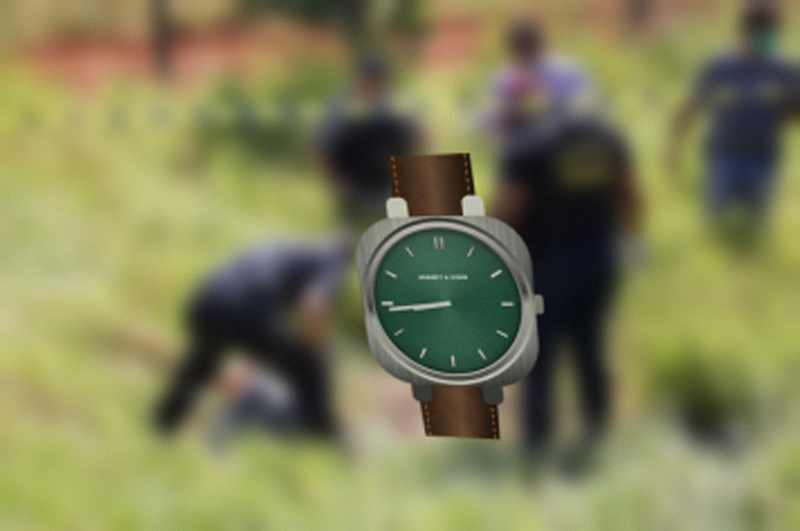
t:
**8:44**
